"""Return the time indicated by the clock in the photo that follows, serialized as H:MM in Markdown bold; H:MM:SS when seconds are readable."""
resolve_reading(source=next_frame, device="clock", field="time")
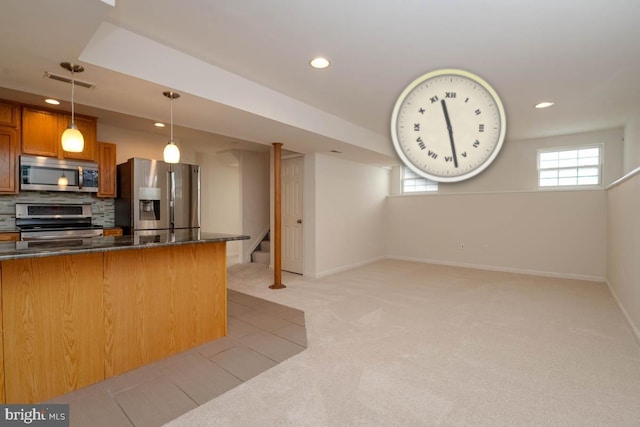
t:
**11:28**
